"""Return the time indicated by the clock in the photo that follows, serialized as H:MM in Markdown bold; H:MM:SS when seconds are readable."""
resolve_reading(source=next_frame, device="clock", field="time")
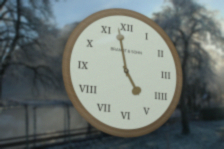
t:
**4:58**
